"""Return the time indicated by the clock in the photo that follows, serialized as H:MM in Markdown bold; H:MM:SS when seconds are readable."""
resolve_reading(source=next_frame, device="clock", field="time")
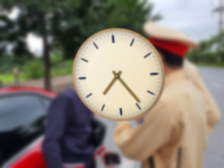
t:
**7:24**
